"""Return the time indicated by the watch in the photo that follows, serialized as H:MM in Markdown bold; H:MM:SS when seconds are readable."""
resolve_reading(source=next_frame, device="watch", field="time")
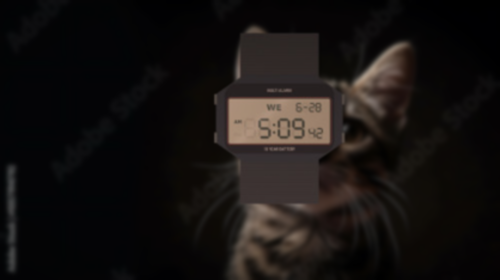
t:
**5:09:42**
